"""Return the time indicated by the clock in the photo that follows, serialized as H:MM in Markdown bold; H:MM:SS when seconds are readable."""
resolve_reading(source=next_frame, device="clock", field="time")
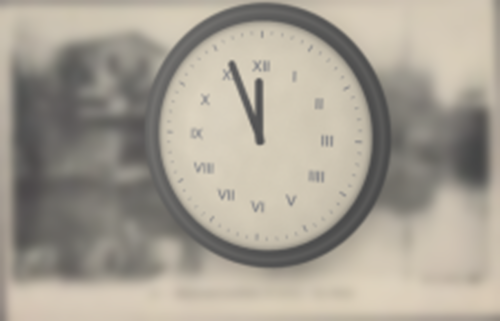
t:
**11:56**
